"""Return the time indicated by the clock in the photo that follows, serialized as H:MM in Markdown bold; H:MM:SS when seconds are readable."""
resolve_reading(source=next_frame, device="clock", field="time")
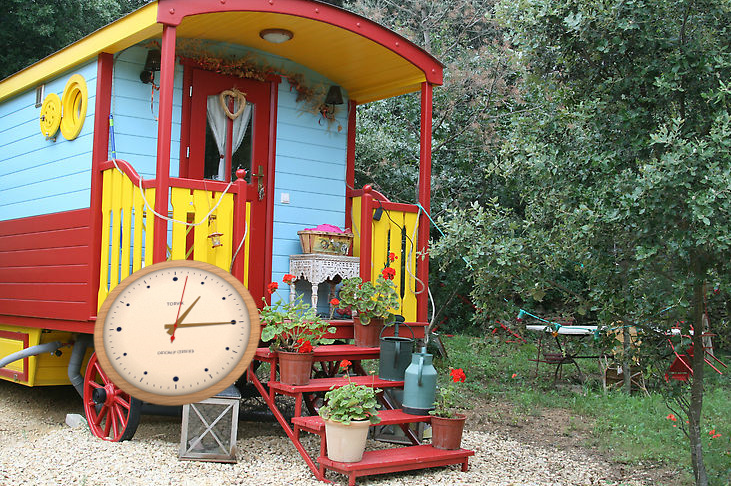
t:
**1:15:02**
